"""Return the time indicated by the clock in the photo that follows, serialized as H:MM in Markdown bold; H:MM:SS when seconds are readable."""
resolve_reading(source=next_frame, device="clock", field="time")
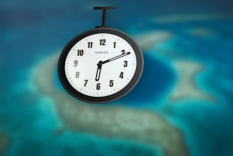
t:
**6:11**
